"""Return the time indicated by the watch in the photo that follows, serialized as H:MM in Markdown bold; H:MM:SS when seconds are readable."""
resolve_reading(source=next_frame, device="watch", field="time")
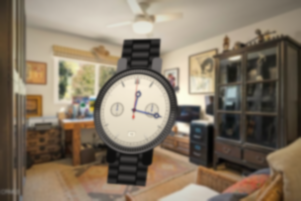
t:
**12:17**
